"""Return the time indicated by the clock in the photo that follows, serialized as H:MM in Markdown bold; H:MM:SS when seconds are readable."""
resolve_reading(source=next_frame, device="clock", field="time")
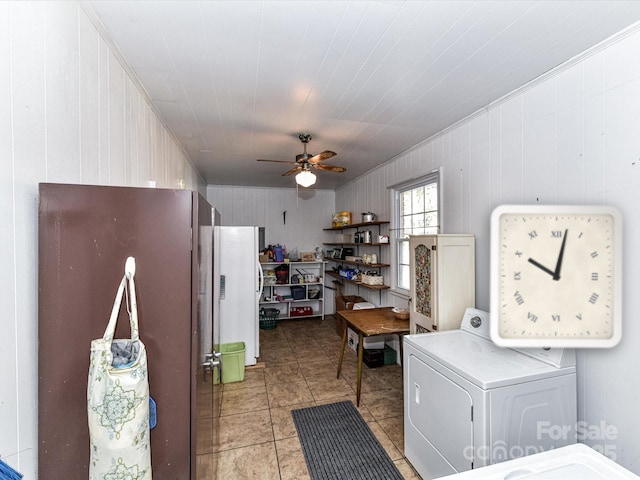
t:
**10:02**
